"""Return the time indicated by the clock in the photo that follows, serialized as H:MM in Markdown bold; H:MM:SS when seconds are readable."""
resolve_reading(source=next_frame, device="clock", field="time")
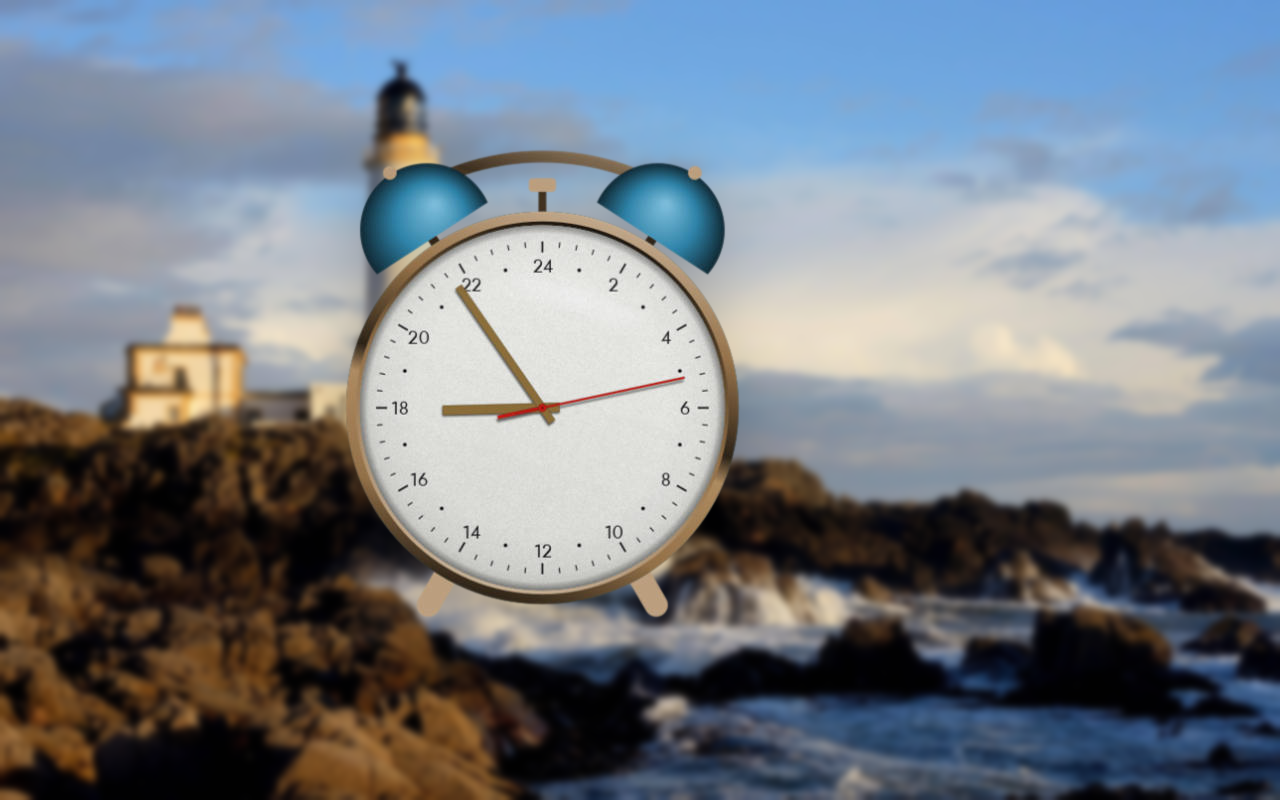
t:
**17:54:13**
